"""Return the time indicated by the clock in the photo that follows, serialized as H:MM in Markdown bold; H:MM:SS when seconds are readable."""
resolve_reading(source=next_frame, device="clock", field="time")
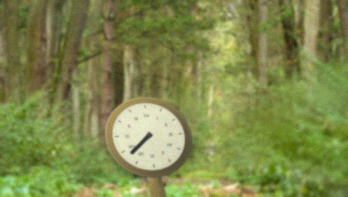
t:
**7:38**
